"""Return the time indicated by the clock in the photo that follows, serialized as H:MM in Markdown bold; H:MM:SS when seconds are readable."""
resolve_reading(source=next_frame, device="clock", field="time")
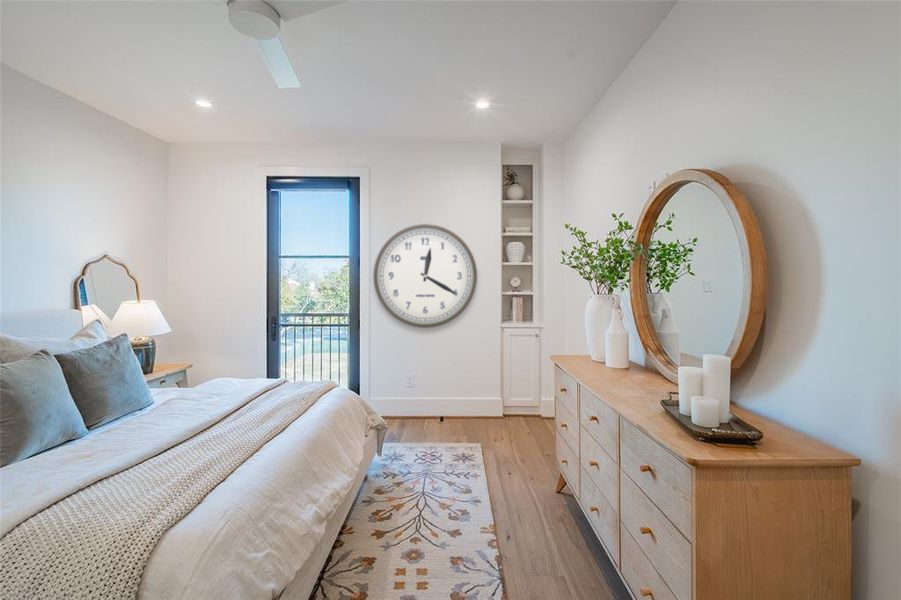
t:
**12:20**
